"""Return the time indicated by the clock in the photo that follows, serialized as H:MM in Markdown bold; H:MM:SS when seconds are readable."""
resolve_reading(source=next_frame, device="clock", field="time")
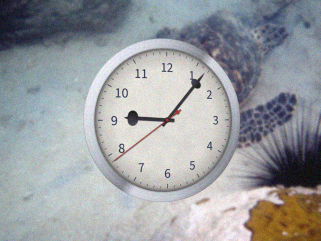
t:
**9:06:39**
